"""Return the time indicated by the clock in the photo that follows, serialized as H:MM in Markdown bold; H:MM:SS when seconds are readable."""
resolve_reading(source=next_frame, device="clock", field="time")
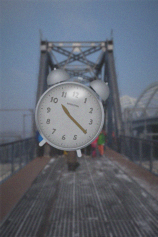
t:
**10:20**
